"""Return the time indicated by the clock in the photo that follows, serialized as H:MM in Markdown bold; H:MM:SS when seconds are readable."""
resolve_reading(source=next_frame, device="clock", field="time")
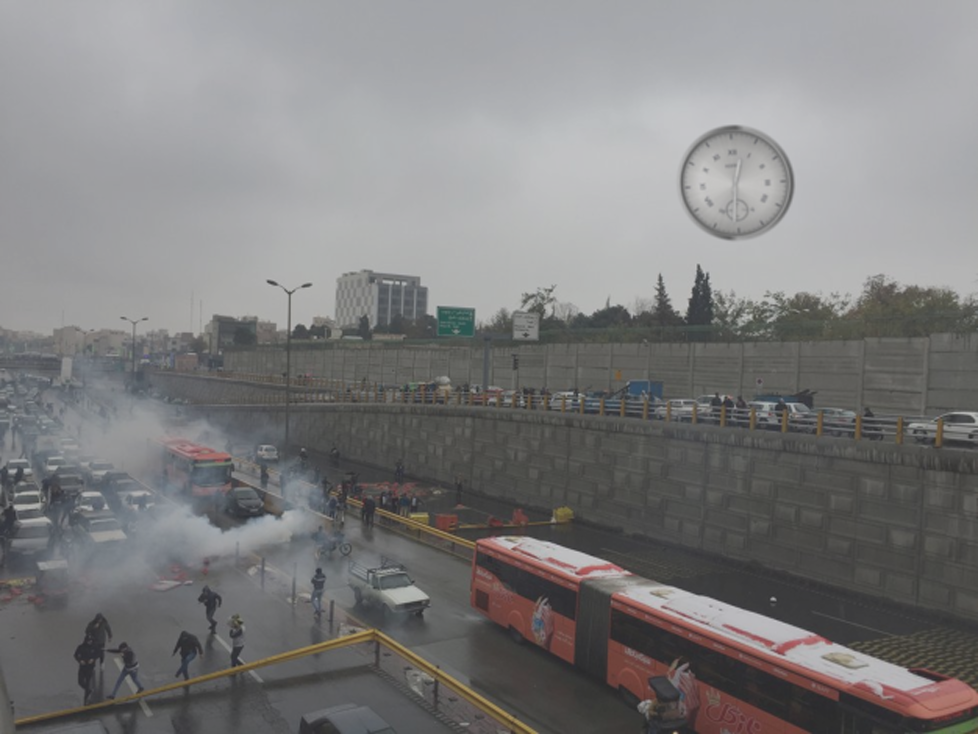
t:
**12:31**
